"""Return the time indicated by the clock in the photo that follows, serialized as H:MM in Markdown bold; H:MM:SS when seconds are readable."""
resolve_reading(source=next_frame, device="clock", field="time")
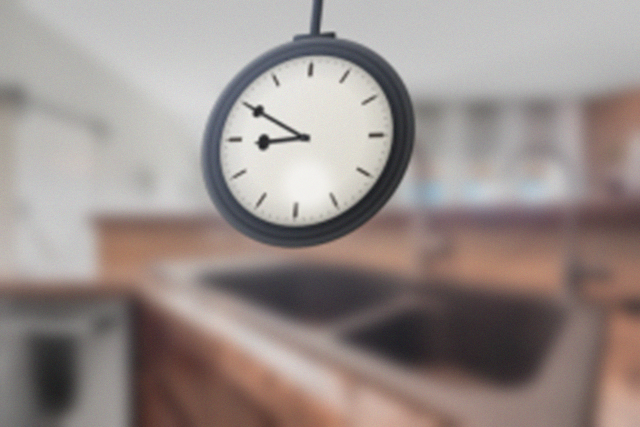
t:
**8:50**
